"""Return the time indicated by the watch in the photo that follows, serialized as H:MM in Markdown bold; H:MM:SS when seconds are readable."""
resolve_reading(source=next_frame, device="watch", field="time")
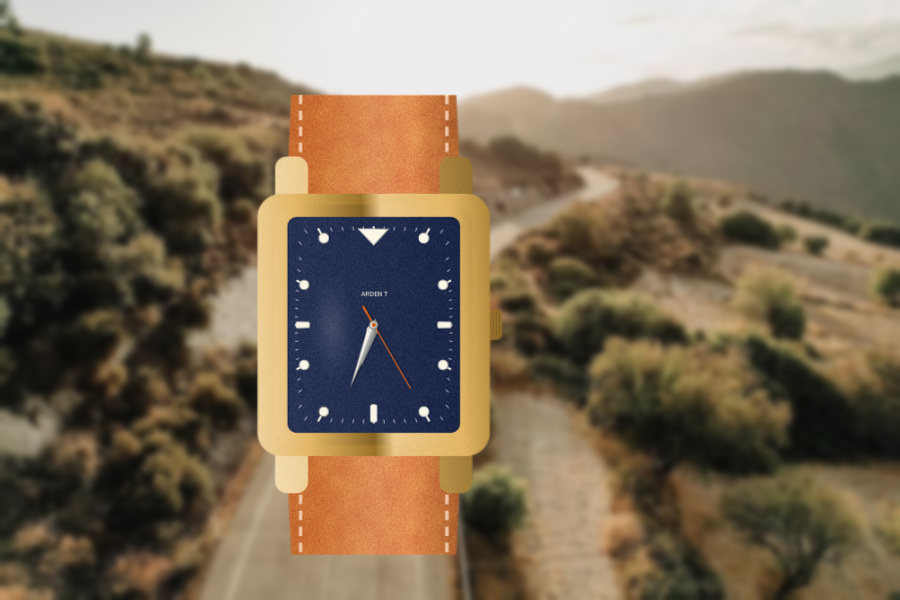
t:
**6:33:25**
